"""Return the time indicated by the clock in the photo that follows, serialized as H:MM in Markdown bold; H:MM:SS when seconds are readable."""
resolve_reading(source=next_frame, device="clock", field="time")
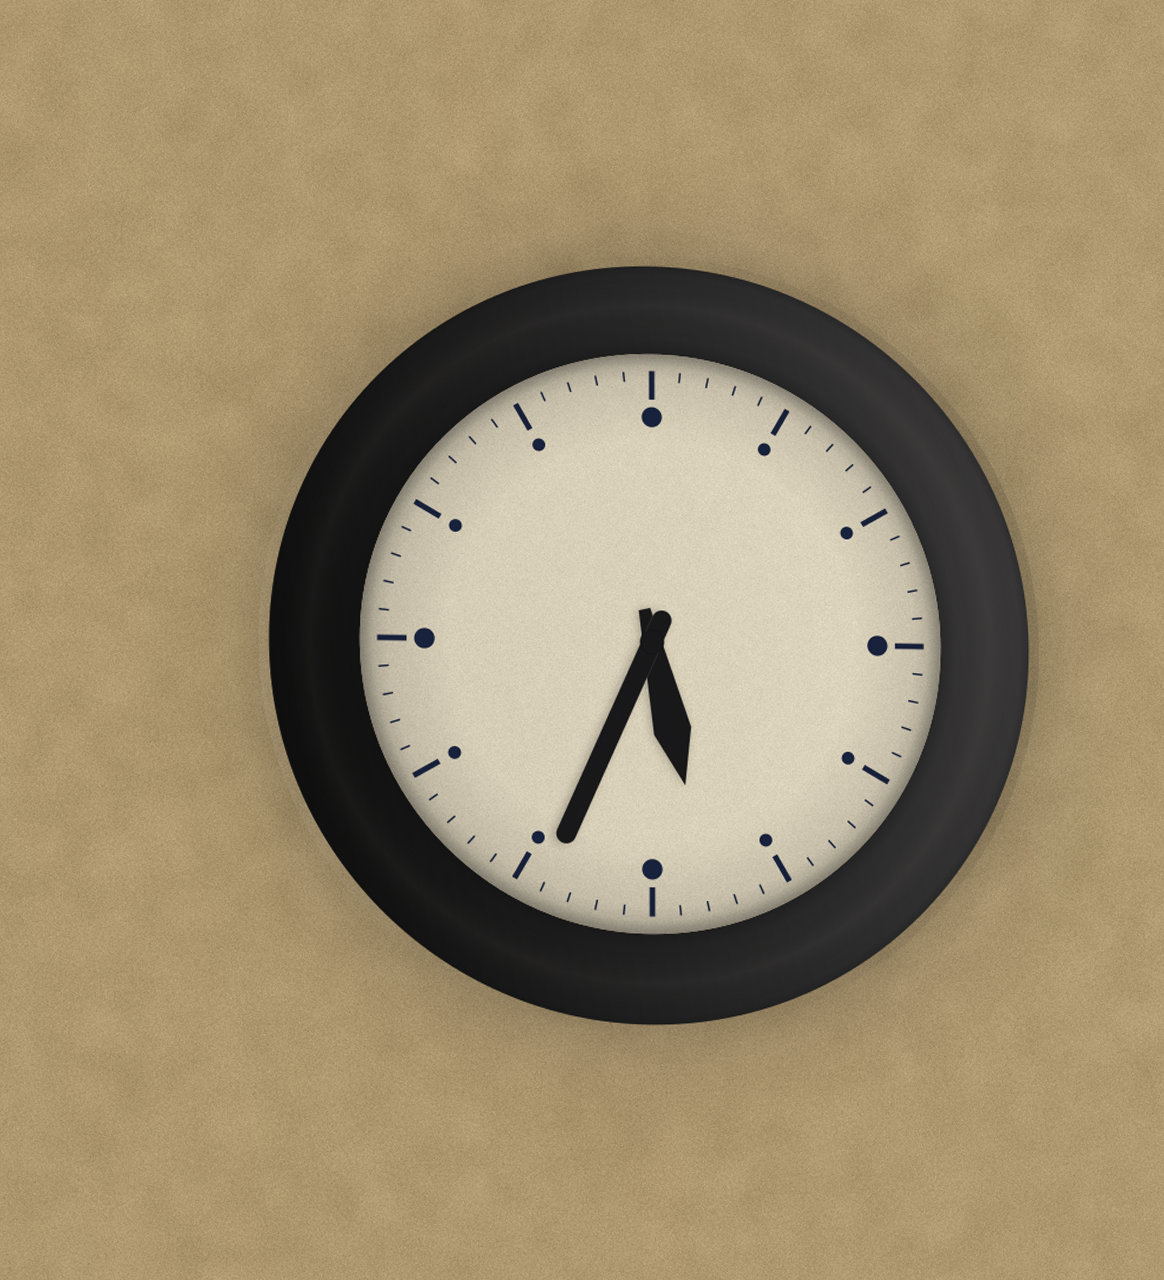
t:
**5:34**
